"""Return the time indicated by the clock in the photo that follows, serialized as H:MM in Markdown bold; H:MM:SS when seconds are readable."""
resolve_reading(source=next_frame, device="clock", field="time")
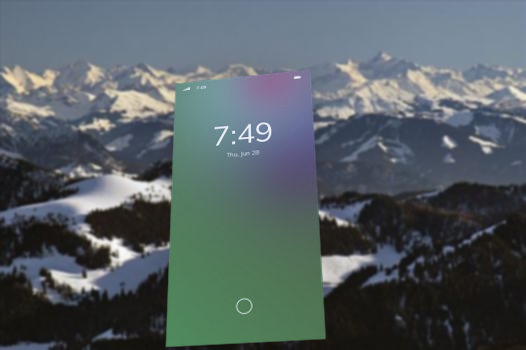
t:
**7:49**
